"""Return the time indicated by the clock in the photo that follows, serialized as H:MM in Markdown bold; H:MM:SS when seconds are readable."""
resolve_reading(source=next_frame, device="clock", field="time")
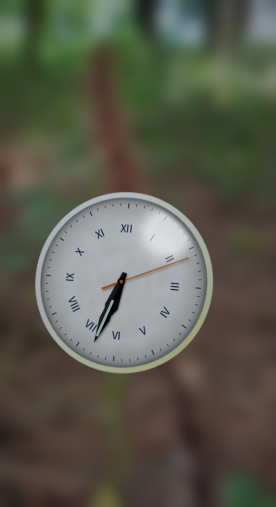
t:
**6:33:11**
